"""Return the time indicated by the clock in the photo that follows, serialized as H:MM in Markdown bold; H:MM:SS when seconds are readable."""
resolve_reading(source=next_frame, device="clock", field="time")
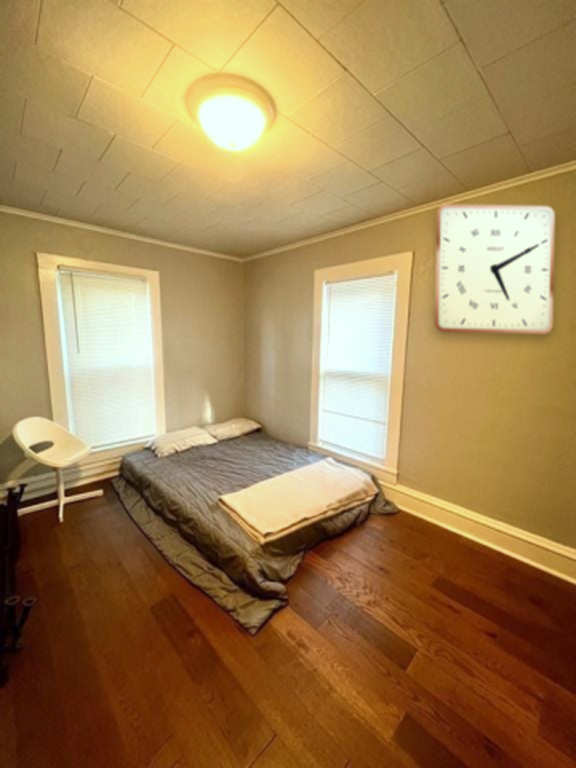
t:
**5:10**
